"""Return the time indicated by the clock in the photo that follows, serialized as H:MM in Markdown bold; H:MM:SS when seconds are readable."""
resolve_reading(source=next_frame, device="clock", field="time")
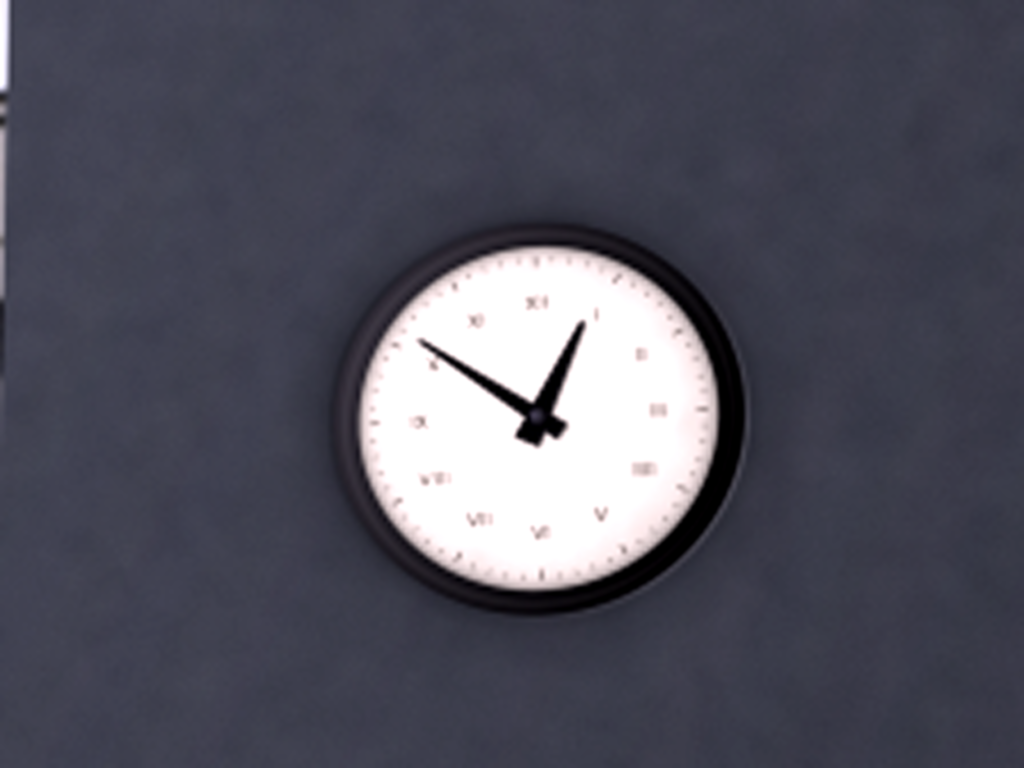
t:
**12:51**
